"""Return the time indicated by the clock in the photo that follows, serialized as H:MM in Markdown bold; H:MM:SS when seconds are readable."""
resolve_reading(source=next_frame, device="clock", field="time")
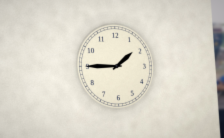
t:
**1:45**
